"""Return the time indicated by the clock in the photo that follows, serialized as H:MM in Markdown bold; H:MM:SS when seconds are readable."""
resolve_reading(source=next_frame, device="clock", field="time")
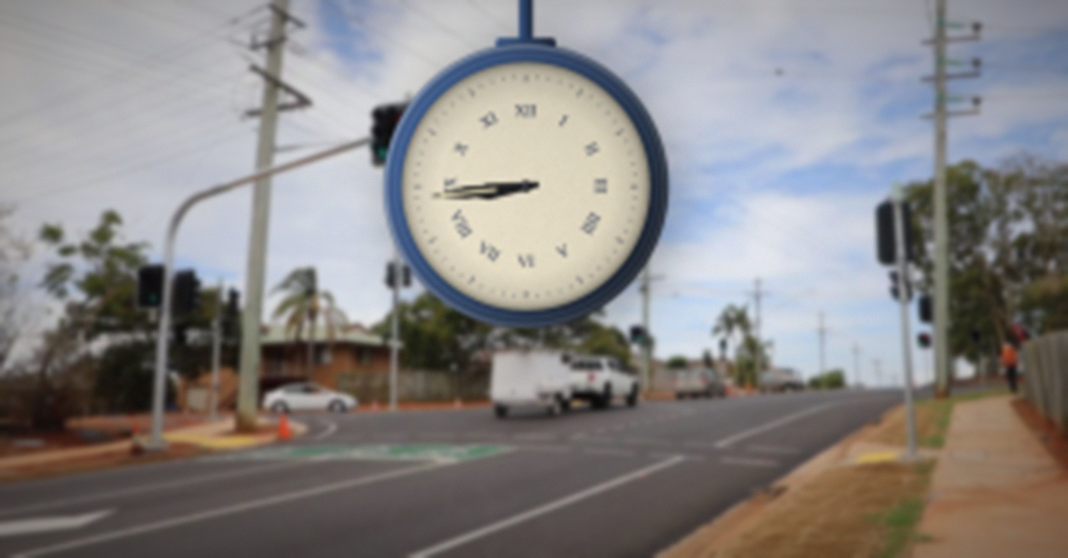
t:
**8:44**
